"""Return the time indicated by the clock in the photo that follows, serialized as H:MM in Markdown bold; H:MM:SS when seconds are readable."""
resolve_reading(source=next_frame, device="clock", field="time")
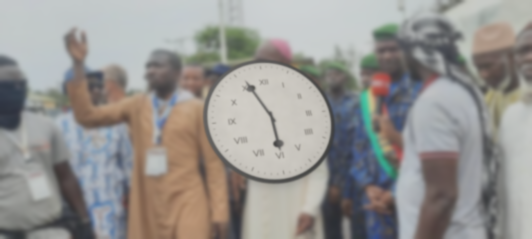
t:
**5:56**
